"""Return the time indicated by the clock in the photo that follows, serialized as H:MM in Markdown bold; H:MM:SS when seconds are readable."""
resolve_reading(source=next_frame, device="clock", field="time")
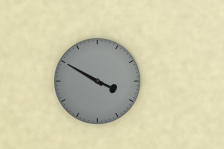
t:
**3:50**
